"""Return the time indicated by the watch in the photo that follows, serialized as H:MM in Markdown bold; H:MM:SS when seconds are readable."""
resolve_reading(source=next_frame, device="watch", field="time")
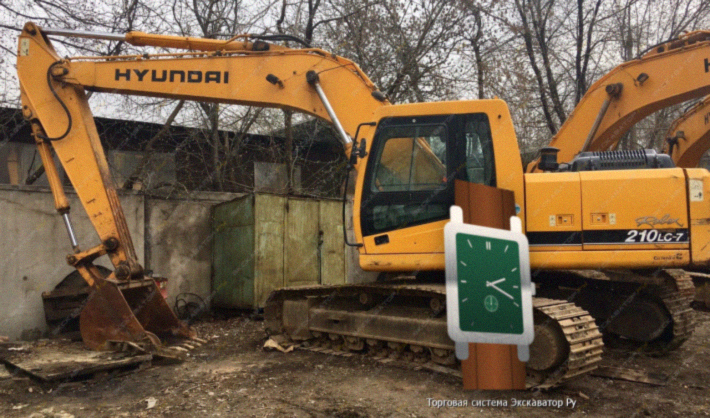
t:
**2:19**
